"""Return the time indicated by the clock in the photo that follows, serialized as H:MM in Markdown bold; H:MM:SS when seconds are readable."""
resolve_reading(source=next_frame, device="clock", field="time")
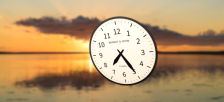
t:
**7:25**
